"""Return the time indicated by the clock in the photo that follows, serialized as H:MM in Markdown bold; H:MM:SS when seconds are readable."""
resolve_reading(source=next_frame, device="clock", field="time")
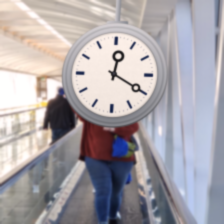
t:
**12:20**
